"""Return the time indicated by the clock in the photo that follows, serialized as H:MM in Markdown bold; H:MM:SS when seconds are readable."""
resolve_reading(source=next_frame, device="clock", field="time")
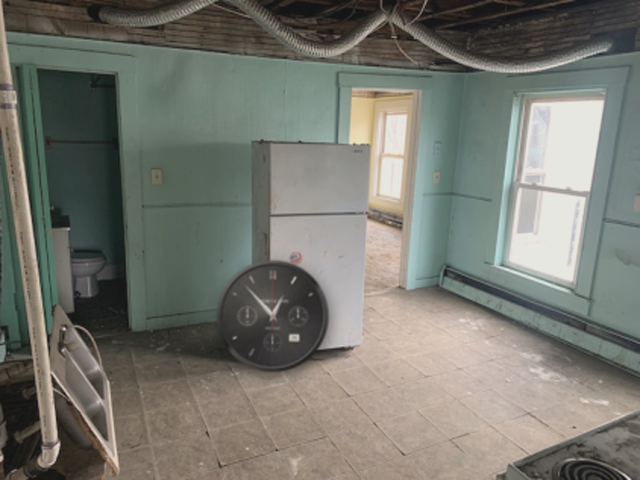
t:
**12:53**
